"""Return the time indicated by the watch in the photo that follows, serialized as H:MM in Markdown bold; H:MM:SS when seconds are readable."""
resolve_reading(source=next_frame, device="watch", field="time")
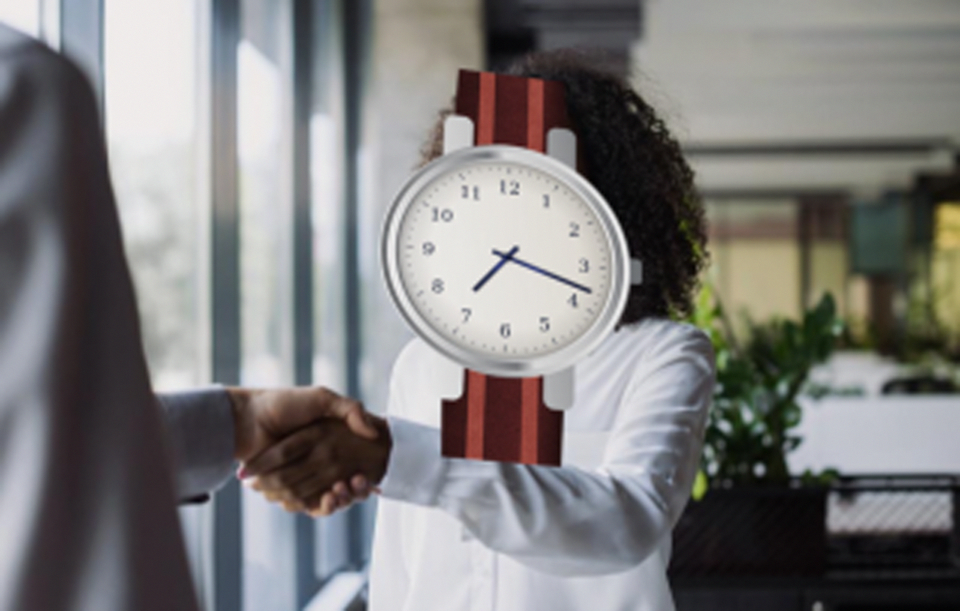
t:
**7:18**
